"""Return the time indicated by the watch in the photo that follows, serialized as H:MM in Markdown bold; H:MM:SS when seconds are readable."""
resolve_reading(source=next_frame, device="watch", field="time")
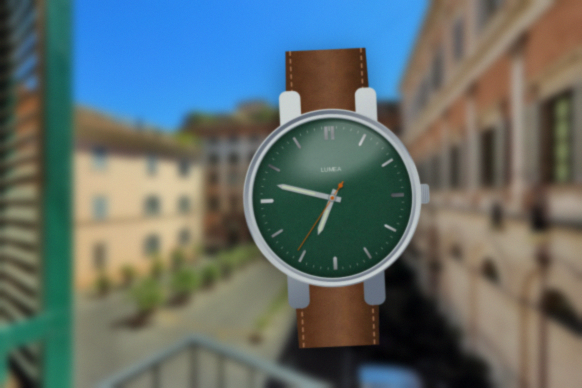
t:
**6:47:36**
